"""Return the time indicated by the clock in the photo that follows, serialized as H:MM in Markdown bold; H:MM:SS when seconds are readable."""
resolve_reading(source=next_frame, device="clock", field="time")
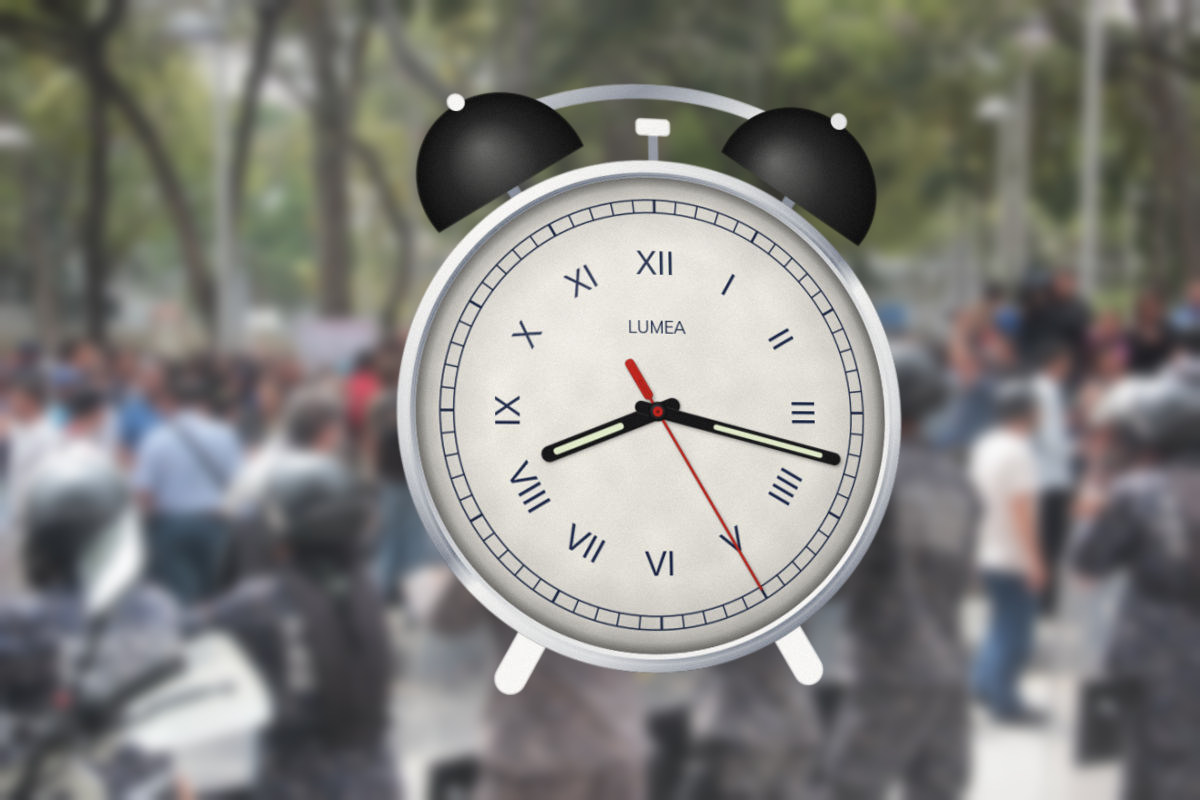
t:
**8:17:25**
